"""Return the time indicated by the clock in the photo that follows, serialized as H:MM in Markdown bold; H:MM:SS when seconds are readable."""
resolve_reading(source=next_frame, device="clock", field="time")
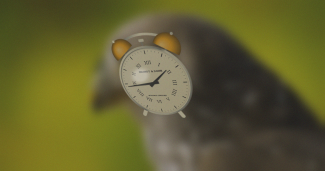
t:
**1:44**
